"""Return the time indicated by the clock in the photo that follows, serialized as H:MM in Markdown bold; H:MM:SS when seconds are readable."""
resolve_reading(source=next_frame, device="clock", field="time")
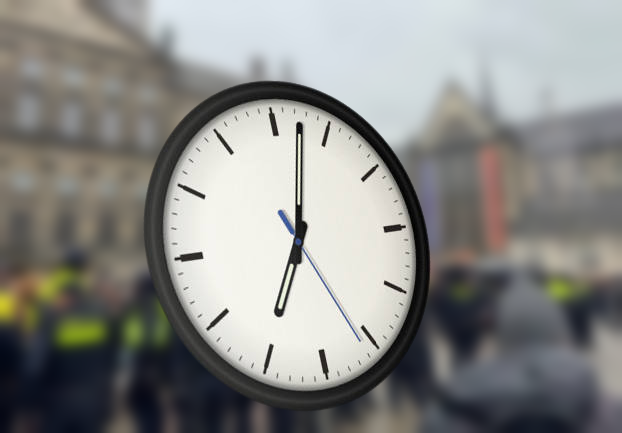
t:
**7:02:26**
